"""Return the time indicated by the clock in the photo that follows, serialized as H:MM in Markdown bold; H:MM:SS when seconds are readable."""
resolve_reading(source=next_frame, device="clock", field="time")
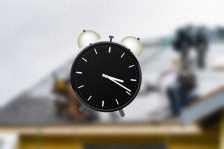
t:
**3:19**
